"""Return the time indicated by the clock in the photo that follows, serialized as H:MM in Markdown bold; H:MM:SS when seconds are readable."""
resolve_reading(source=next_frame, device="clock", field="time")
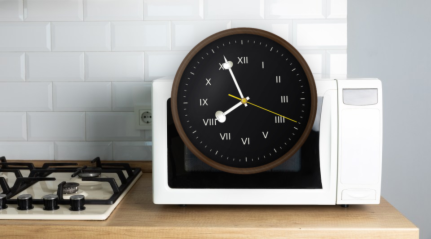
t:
**7:56:19**
